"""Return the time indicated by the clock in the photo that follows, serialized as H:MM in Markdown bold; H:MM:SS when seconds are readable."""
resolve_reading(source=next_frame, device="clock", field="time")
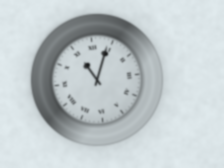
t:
**11:04**
